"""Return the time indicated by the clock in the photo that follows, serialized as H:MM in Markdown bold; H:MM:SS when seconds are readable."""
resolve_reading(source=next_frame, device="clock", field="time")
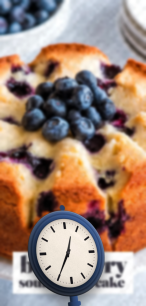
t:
**12:35**
